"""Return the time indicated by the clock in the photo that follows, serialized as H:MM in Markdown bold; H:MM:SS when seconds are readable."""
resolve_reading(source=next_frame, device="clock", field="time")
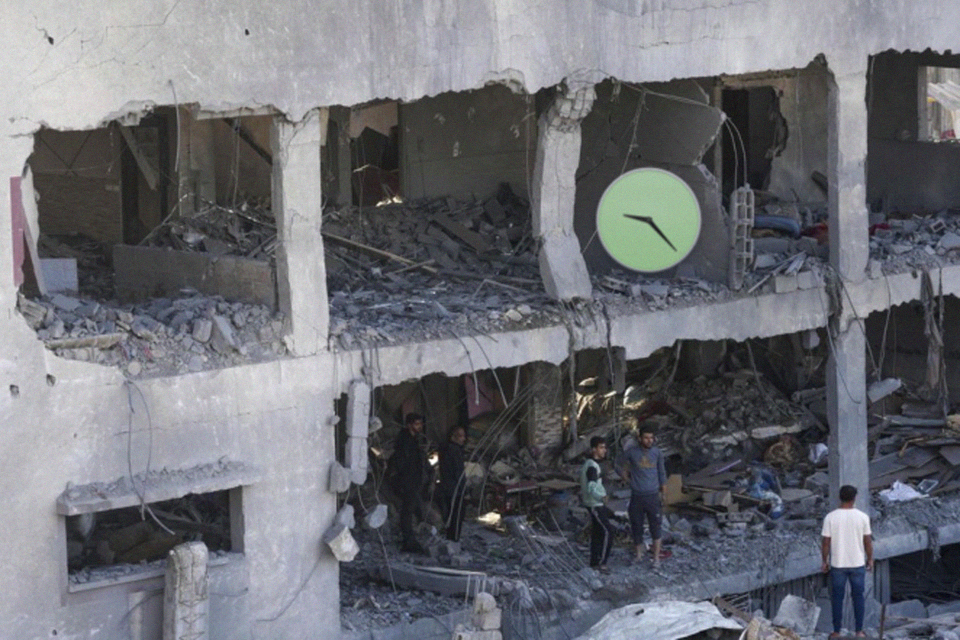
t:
**9:23**
